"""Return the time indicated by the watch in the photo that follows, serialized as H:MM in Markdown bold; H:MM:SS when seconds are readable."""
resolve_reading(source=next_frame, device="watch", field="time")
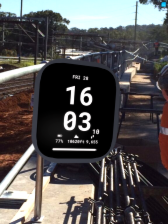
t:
**16:03**
